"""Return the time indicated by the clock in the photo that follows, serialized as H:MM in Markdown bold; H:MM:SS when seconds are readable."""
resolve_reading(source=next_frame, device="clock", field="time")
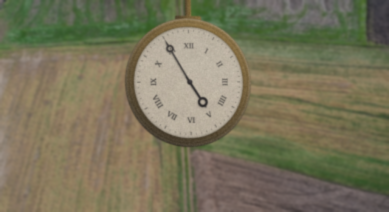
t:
**4:55**
